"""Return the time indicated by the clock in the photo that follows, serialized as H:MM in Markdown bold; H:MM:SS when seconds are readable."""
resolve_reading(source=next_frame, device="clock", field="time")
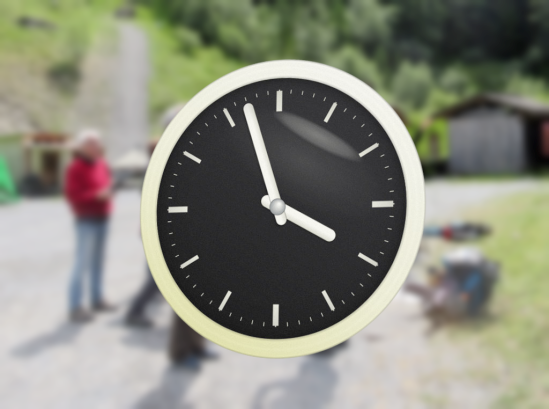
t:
**3:57**
